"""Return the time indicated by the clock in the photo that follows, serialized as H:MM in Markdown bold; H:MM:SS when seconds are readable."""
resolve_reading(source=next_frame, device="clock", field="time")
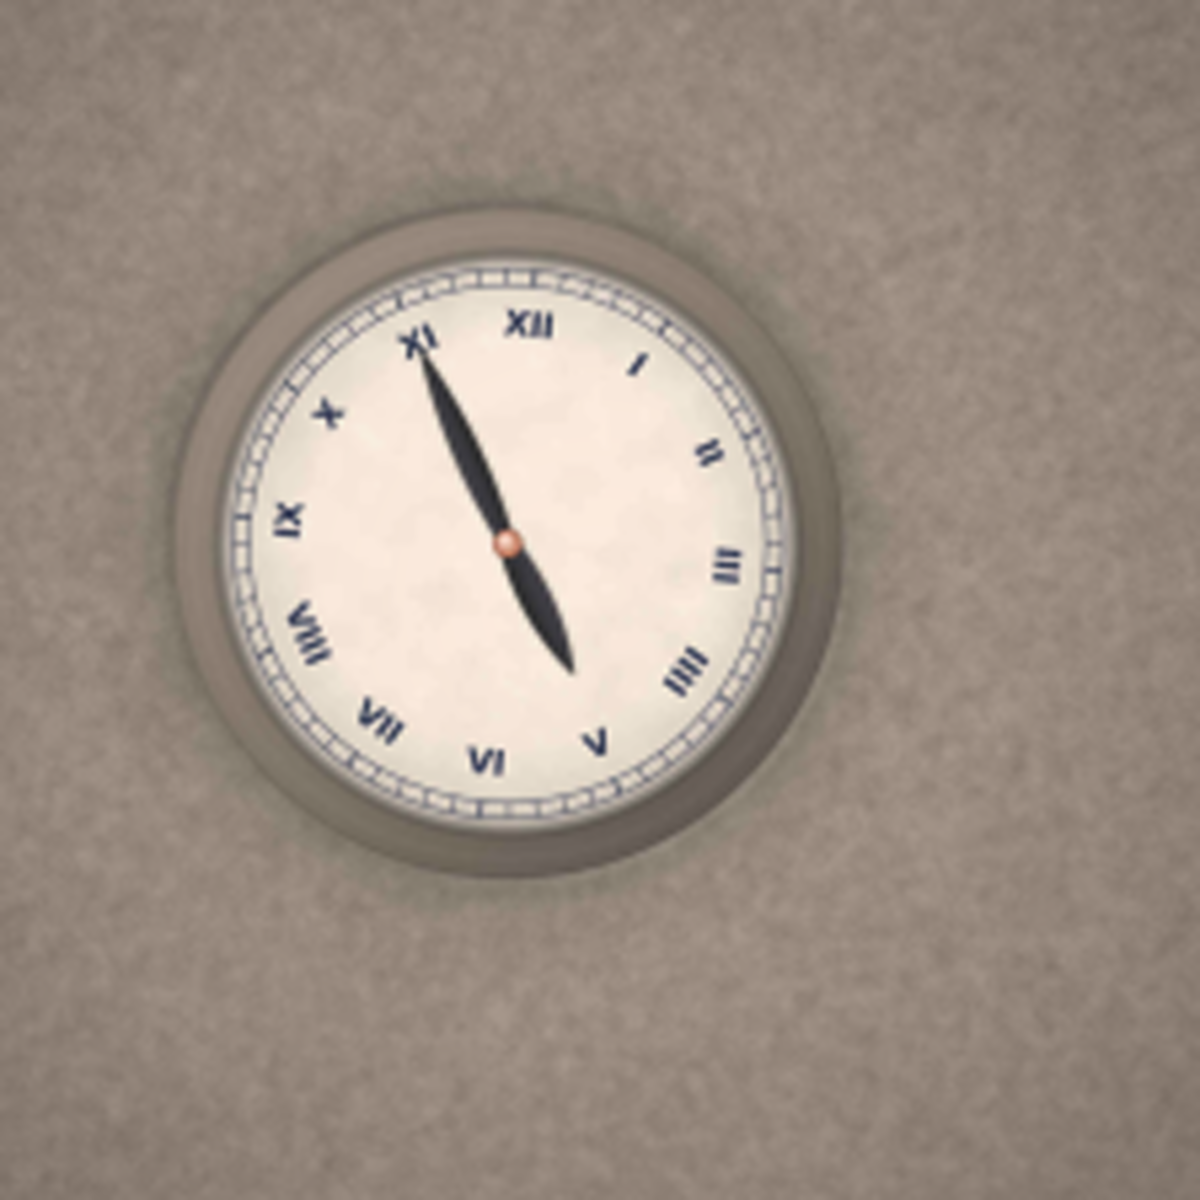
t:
**4:55**
